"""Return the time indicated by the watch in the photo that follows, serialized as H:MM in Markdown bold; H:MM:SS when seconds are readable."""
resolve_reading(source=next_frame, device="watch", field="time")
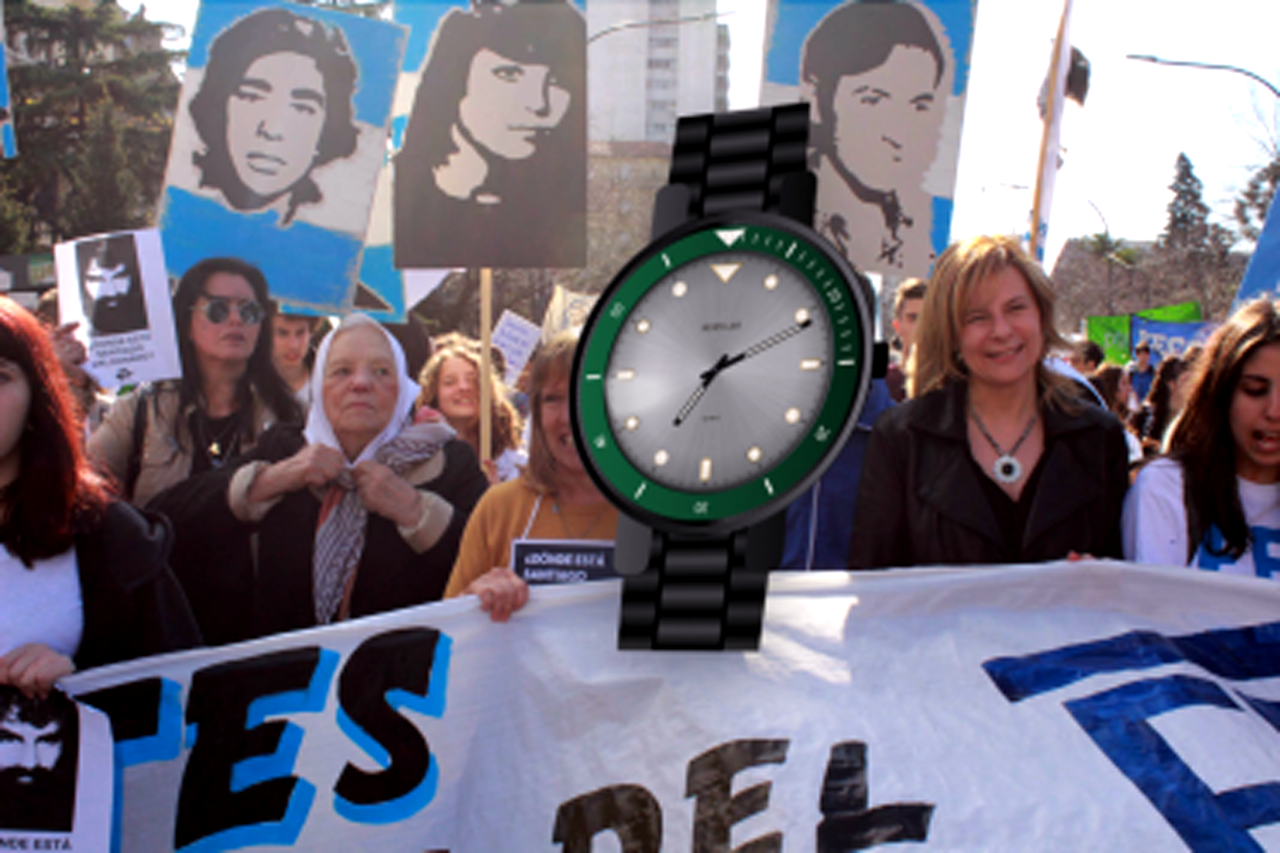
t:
**7:11**
